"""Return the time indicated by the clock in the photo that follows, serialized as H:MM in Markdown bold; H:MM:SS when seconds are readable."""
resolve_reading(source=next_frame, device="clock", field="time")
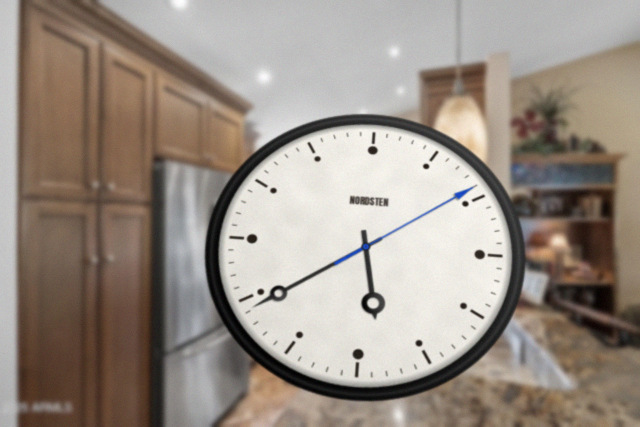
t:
**5:39:09**
